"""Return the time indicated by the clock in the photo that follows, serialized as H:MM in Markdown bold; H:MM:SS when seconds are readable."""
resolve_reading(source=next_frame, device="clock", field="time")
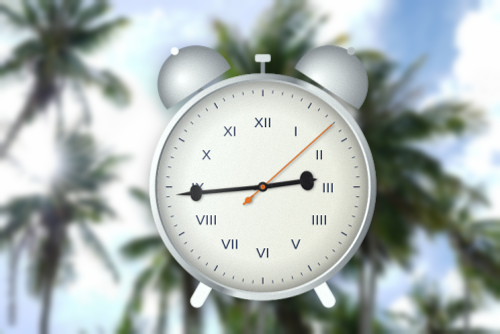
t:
**2:44:08**
